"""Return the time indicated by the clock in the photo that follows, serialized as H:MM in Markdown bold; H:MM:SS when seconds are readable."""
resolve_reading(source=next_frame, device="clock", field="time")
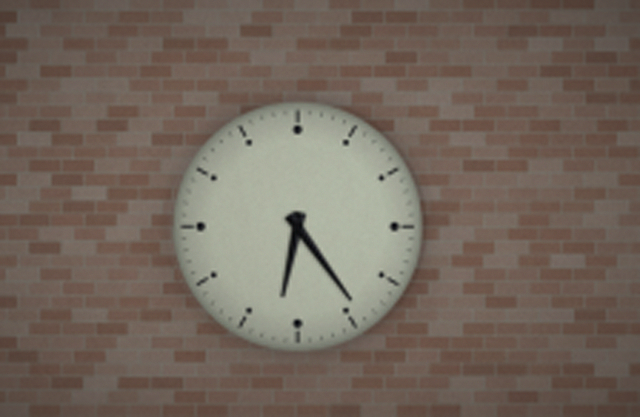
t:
**6:24**
